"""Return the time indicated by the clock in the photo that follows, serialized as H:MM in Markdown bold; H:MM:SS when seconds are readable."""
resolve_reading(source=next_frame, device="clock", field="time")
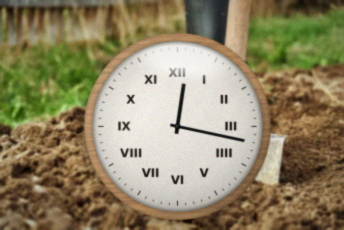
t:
**12:17**
